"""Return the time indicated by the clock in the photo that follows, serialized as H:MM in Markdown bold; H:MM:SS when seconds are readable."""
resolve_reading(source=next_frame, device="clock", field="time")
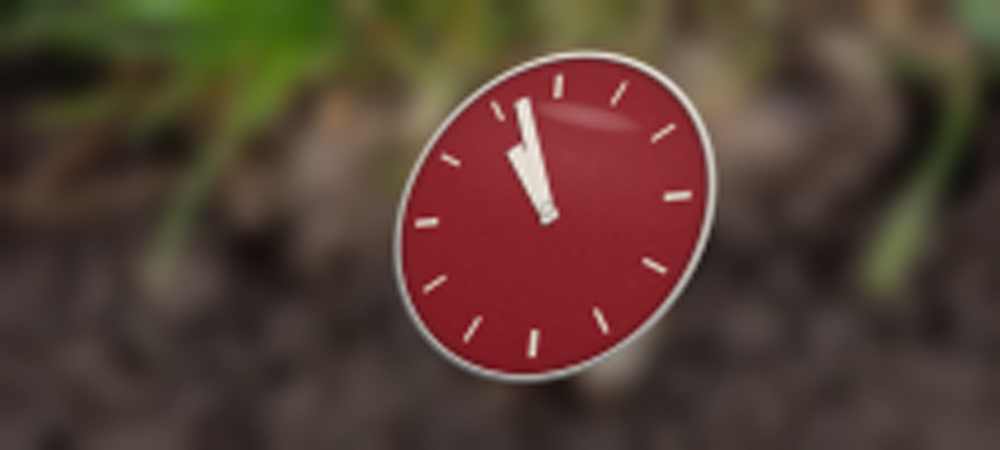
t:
**10:57**
